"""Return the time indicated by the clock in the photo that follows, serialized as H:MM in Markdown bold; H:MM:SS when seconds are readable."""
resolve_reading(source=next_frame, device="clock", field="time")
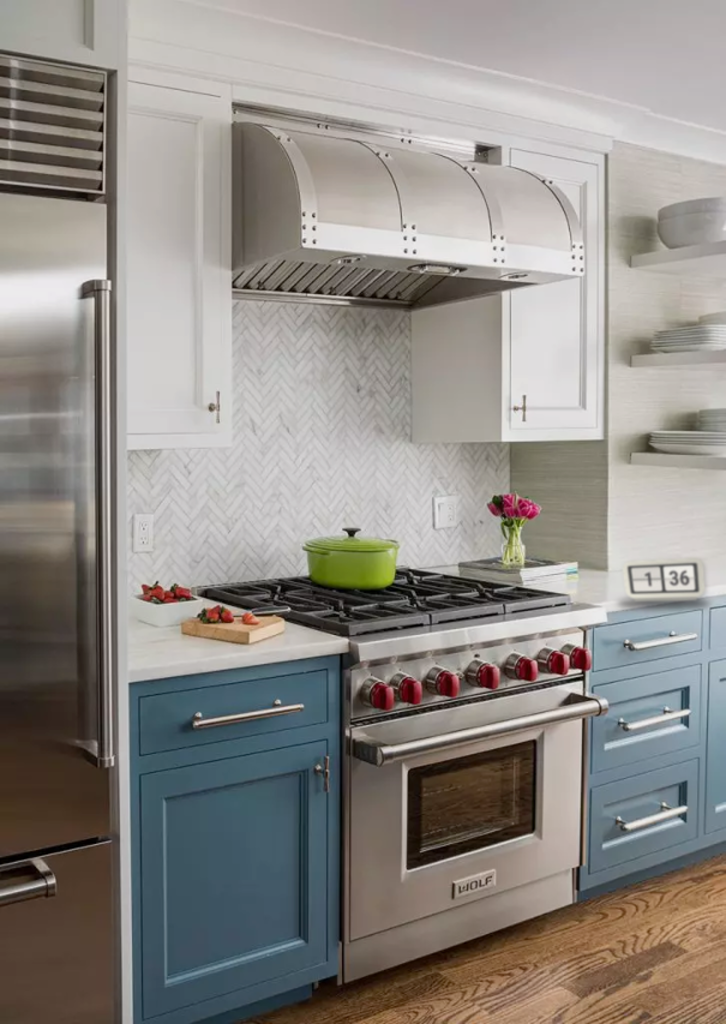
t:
**1:36**
